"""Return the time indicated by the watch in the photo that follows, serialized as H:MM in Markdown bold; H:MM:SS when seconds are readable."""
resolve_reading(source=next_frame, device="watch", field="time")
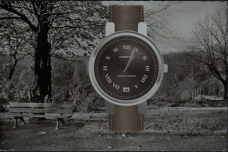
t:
**1:04**
